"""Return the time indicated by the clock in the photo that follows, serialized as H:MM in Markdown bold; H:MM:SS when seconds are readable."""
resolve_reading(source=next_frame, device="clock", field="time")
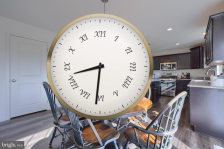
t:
**8:31**
